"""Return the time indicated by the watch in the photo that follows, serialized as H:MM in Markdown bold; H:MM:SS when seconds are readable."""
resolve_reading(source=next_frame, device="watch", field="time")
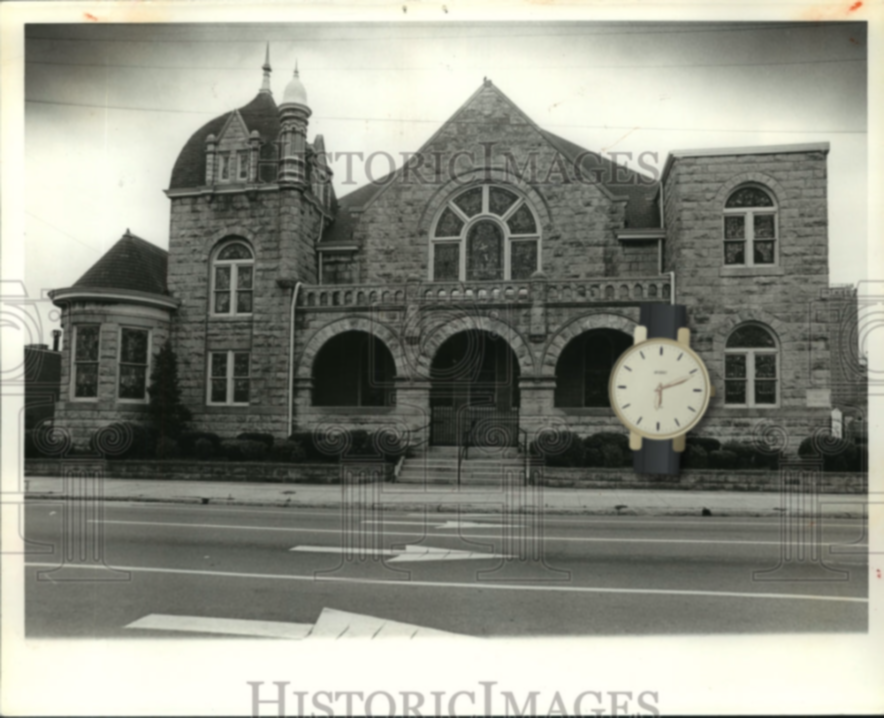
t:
**6:11**
